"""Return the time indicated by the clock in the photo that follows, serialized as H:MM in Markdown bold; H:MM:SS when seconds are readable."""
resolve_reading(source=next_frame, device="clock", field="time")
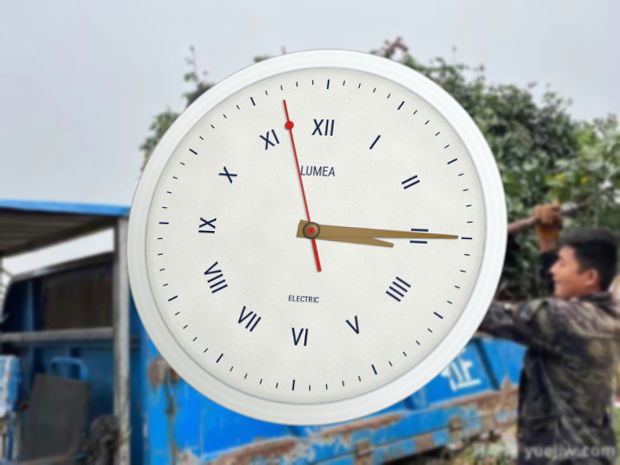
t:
**3:14:57**
